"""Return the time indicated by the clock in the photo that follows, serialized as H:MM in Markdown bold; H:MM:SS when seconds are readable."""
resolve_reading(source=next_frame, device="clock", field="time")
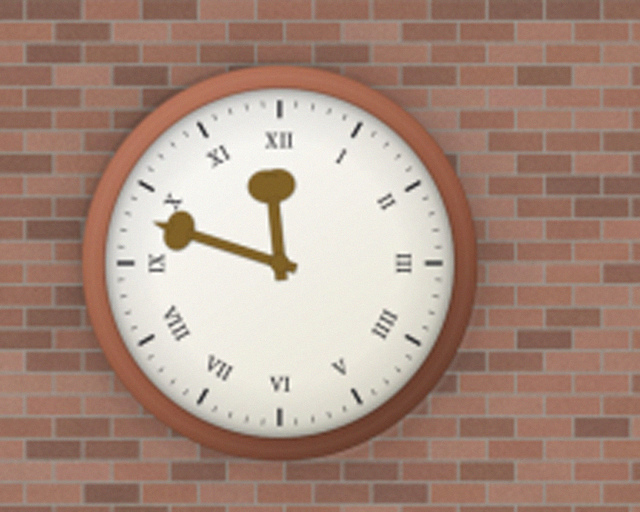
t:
**11:48**
